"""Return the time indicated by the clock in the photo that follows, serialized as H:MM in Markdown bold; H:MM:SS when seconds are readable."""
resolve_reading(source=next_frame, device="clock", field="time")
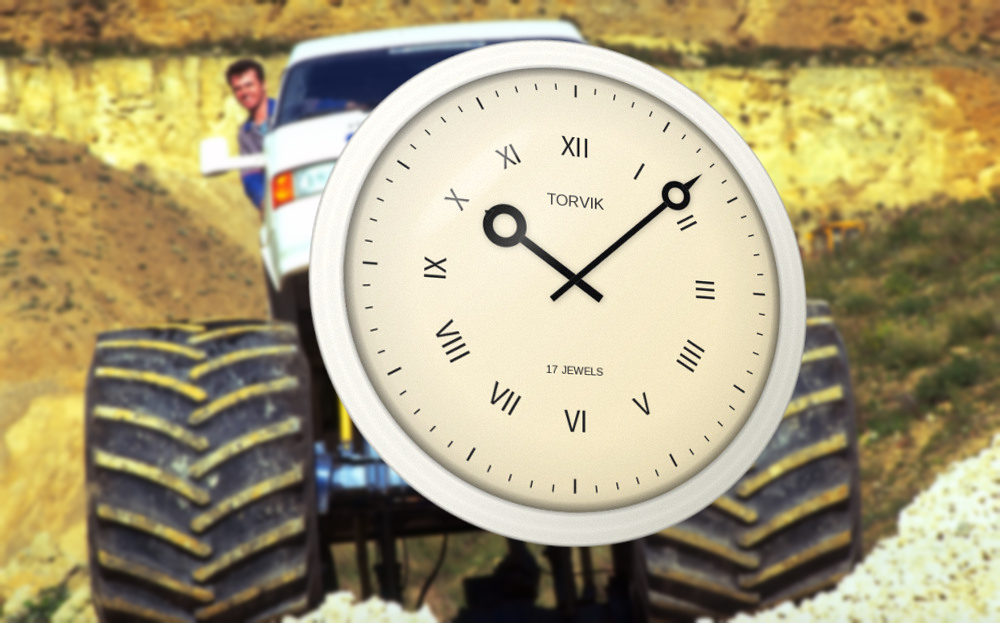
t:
**10:08**
